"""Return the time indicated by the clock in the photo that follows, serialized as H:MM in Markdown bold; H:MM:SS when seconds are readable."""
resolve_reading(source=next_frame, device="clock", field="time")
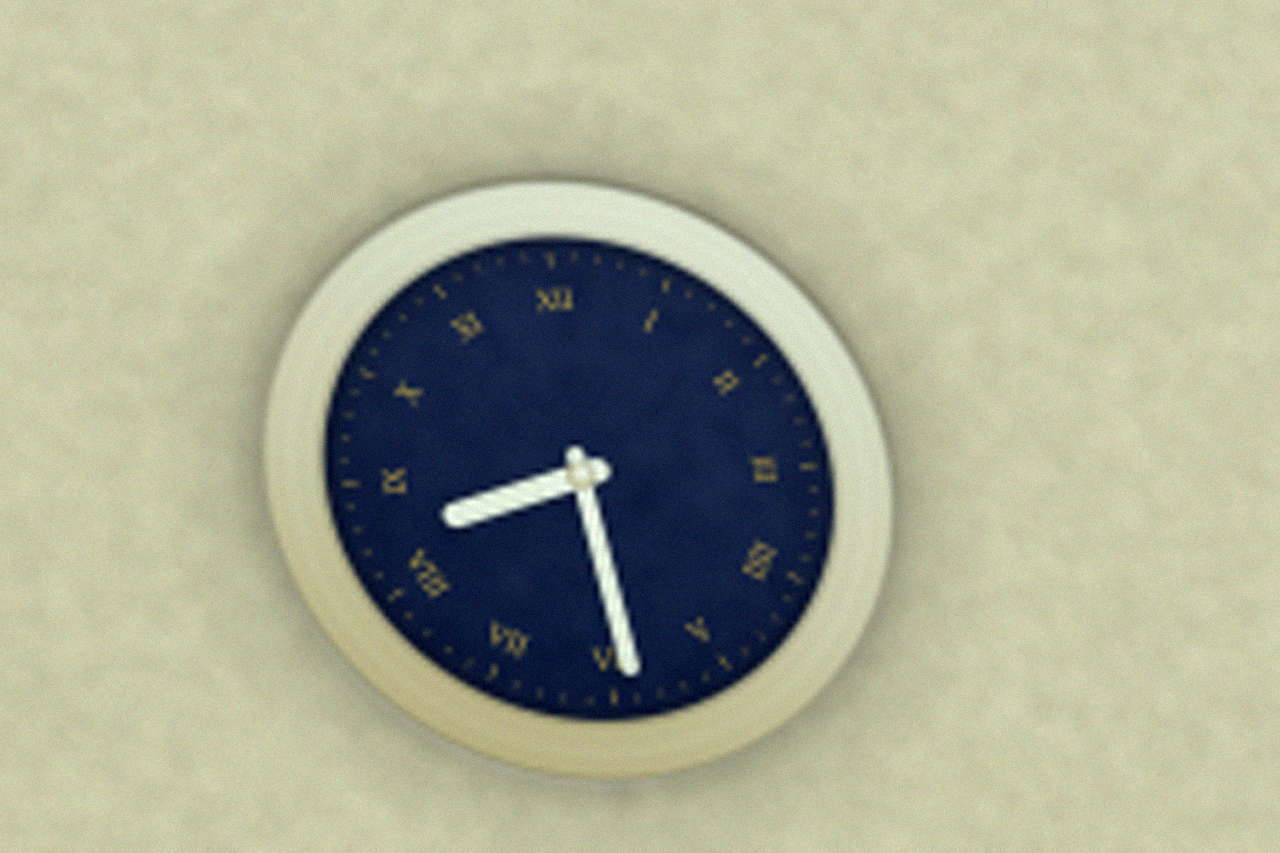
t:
**8:29**
